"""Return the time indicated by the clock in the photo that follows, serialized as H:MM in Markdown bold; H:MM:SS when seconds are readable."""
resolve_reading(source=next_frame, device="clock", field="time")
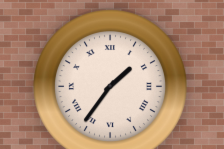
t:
**1:36**
